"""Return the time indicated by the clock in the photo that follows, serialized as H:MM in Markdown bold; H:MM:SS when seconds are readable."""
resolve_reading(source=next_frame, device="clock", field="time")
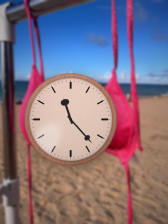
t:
**11:23**
